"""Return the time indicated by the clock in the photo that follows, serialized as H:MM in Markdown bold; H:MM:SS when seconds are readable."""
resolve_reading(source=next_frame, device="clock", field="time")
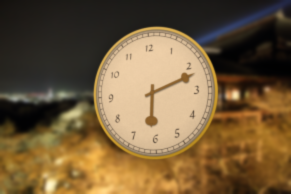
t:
**6:12**
